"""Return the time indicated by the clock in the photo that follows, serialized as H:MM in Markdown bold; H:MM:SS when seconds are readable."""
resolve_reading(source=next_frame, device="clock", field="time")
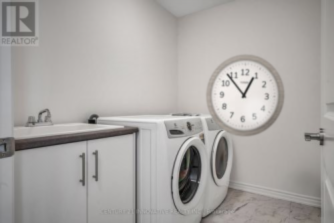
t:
**12:53**
